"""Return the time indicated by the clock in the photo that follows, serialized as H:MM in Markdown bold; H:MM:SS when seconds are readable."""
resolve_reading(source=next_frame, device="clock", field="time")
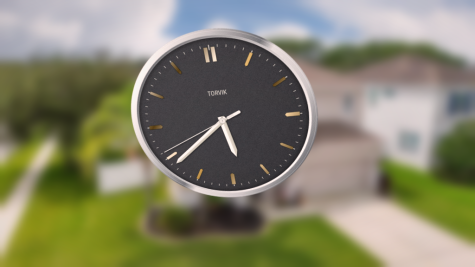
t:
**5:38:41**
